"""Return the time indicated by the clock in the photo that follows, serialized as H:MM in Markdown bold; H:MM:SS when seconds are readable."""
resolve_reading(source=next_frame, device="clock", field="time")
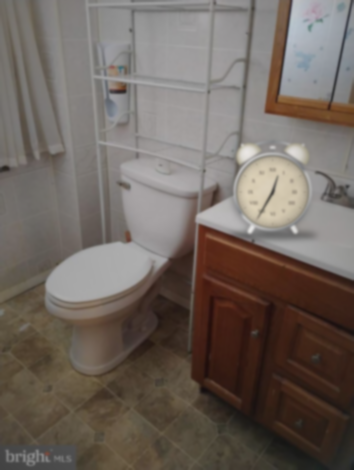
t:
**12:35**
